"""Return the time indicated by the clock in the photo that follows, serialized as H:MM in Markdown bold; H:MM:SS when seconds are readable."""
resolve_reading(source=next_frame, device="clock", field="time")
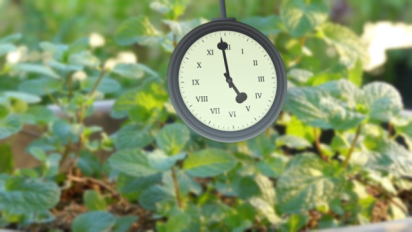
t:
**4:59**
